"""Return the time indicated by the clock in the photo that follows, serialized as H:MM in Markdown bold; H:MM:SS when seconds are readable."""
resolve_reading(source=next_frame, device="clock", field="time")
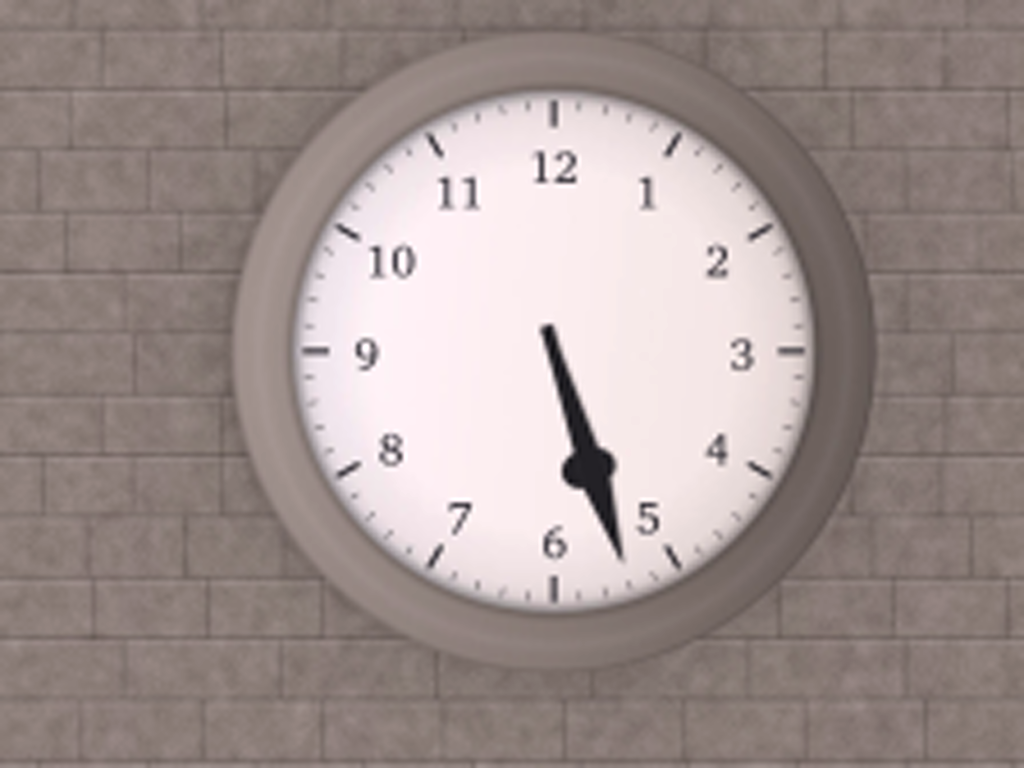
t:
**5:27**
